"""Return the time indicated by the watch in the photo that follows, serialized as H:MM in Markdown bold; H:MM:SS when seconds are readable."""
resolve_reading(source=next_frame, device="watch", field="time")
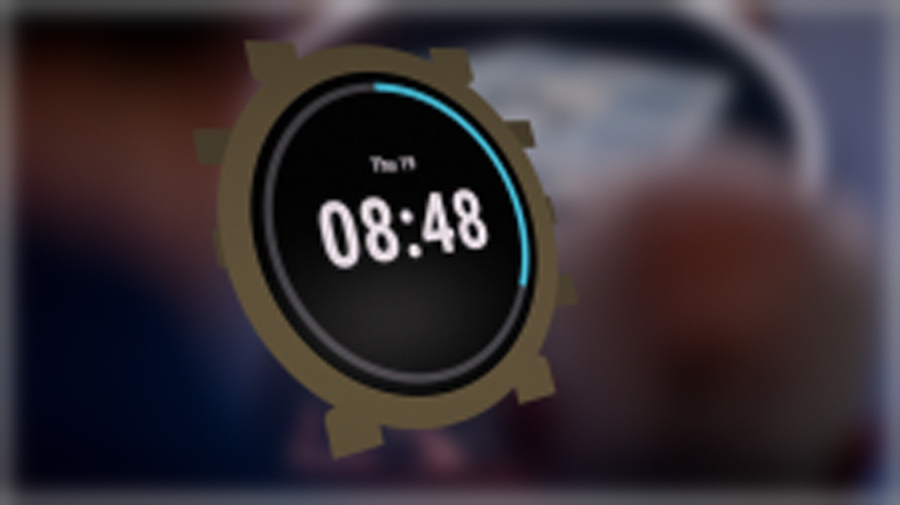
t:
**8:48**
